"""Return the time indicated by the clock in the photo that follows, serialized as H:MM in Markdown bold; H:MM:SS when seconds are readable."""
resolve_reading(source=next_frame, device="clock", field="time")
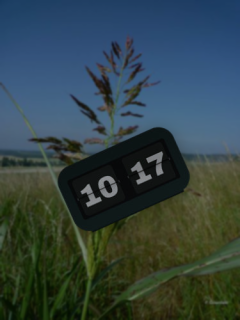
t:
**10:17**
